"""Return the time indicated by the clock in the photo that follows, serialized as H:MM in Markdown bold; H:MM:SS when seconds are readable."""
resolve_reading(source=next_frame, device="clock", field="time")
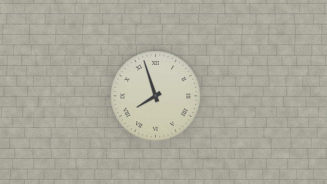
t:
**7:57**
